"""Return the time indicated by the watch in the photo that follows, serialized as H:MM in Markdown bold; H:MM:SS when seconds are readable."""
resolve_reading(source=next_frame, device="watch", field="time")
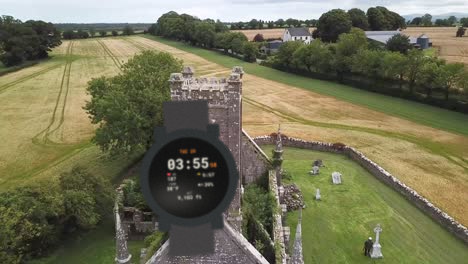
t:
**3:55**
